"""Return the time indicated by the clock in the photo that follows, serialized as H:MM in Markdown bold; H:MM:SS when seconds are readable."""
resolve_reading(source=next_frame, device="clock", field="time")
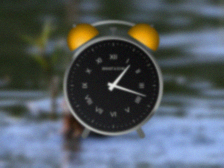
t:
**1:18**
